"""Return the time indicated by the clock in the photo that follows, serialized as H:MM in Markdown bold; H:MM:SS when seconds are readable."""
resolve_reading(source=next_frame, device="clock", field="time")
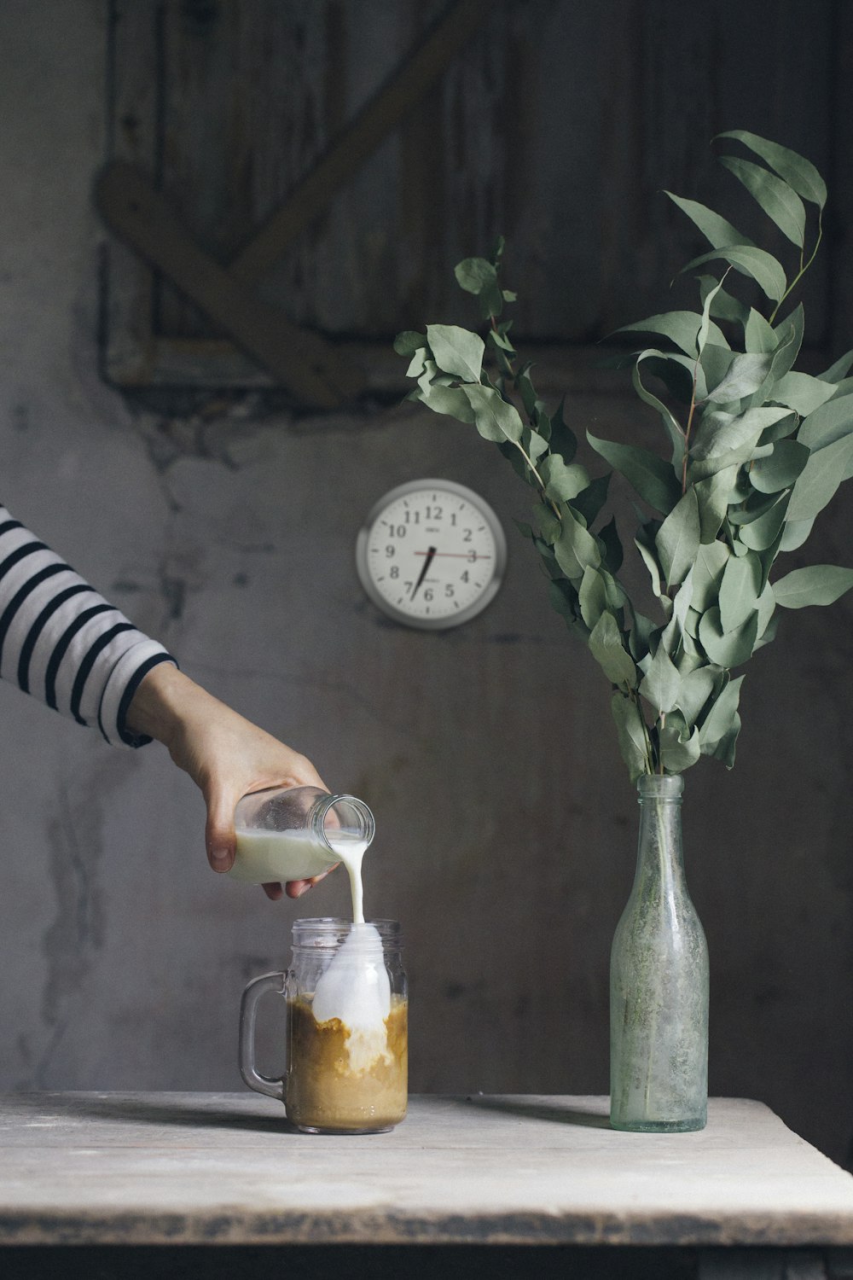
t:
**6:33:15**
